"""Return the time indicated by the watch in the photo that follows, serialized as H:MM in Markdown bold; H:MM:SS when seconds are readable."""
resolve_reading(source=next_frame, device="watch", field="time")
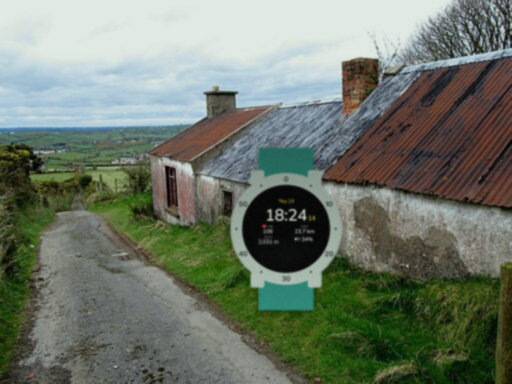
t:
**18:24**
